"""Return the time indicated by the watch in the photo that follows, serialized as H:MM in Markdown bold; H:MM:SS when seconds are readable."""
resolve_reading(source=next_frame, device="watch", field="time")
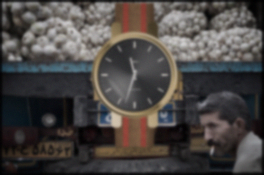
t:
**11:33**
